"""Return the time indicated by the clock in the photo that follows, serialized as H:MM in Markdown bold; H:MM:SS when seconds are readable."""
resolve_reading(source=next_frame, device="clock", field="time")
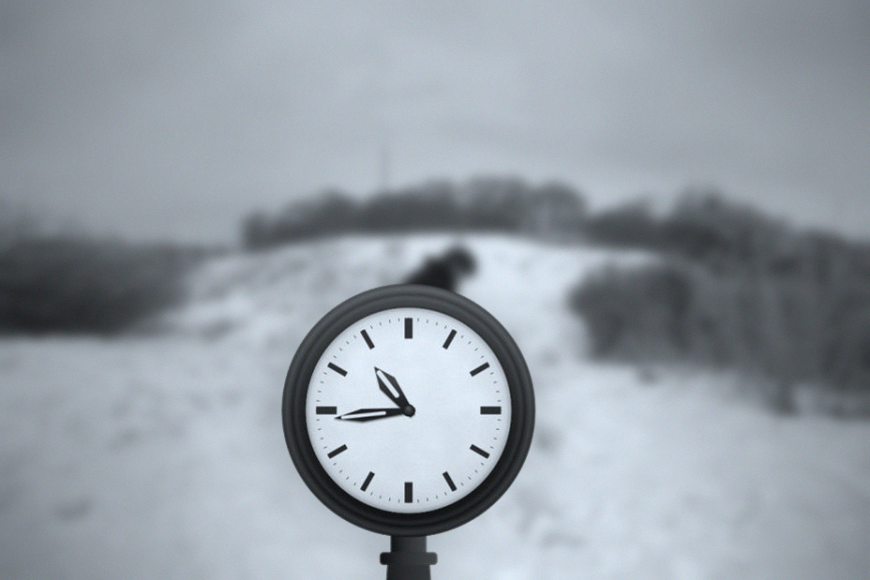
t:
**10:44**
